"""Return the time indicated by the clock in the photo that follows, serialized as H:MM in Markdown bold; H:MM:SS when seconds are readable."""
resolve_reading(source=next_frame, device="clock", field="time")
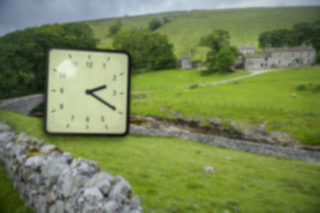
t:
**2:20**
